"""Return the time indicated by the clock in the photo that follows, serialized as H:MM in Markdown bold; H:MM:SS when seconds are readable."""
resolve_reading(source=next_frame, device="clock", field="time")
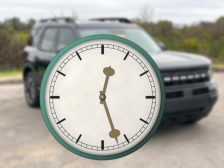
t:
**12:27**
